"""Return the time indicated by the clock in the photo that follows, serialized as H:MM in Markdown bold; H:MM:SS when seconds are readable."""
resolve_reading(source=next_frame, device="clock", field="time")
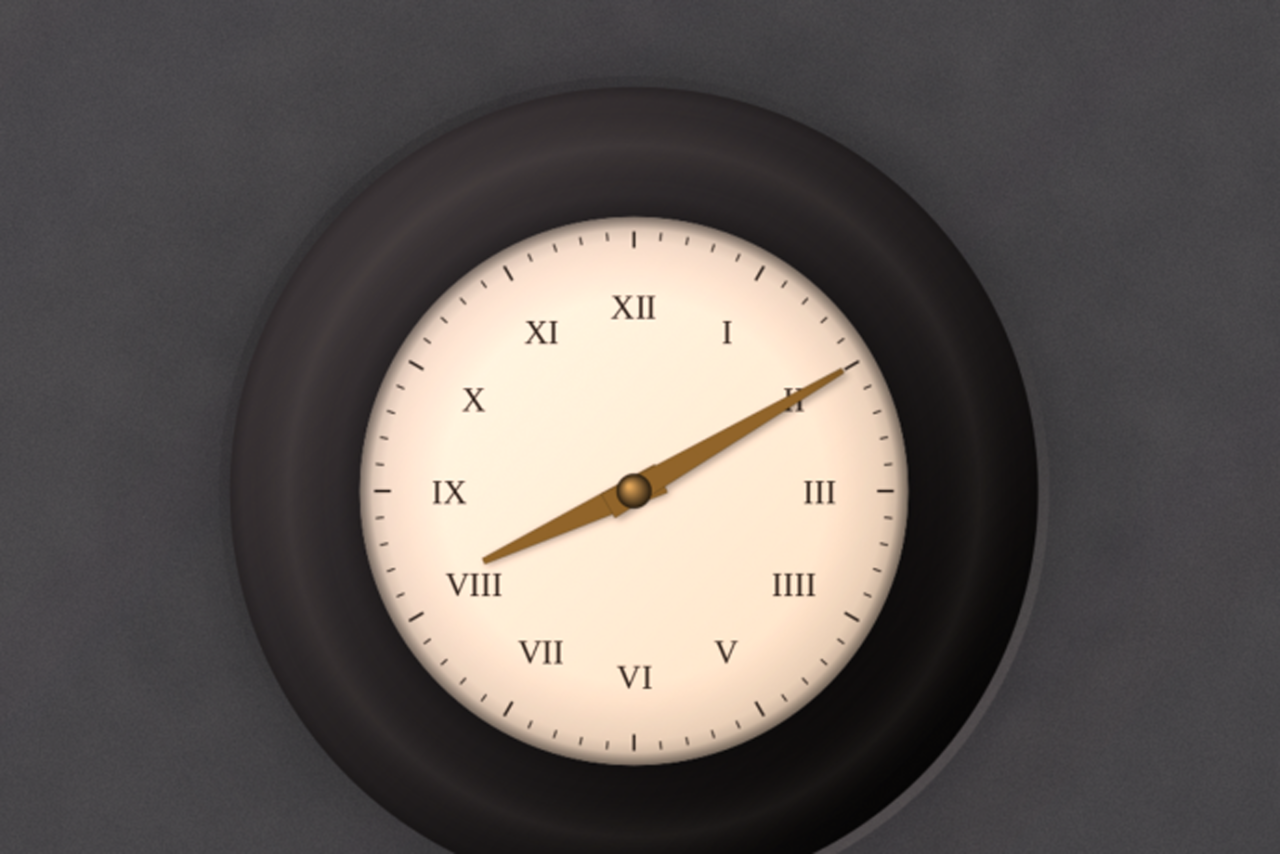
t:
**8:10**
